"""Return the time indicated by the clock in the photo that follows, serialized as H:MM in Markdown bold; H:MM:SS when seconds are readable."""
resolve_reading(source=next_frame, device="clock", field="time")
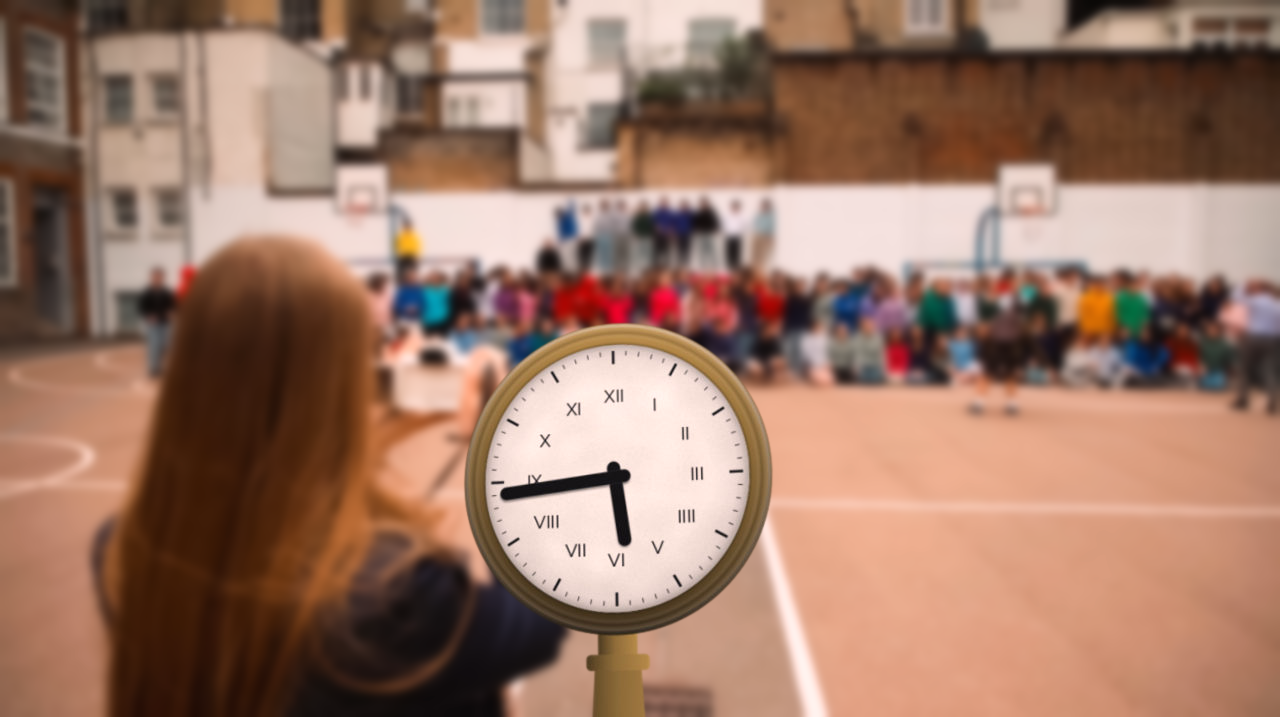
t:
**5:44**
